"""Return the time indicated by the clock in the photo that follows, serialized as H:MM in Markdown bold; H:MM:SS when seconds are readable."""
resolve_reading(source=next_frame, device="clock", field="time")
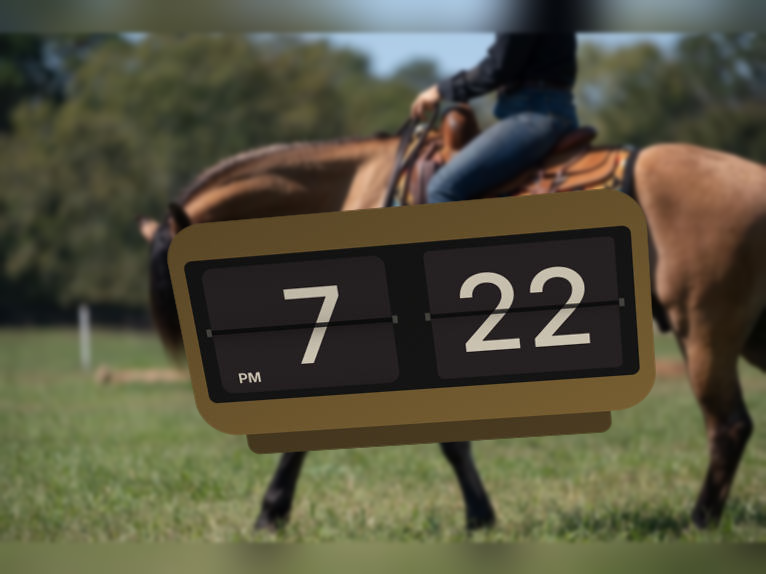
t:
**7:22**
